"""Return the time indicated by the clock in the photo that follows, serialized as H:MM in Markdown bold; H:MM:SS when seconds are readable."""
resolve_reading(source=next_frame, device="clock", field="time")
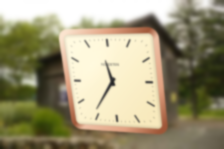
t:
**11:36**
